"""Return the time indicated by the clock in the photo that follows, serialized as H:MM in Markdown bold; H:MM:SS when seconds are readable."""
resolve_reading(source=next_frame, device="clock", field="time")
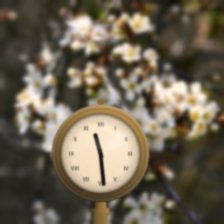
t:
**11:29**
